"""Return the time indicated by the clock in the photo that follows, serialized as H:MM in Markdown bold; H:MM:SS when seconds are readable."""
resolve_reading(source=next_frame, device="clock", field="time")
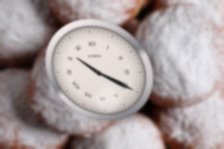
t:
**10:20**
